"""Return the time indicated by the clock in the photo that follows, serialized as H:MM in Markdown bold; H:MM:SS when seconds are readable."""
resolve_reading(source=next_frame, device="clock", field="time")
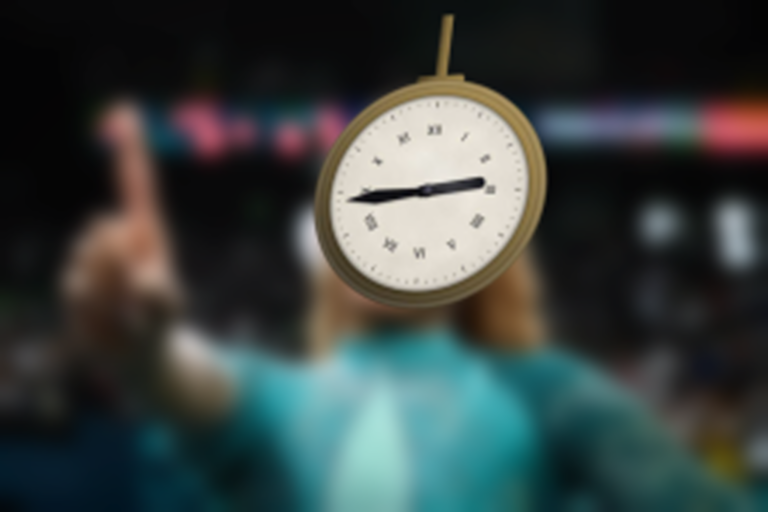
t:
**2:44**
